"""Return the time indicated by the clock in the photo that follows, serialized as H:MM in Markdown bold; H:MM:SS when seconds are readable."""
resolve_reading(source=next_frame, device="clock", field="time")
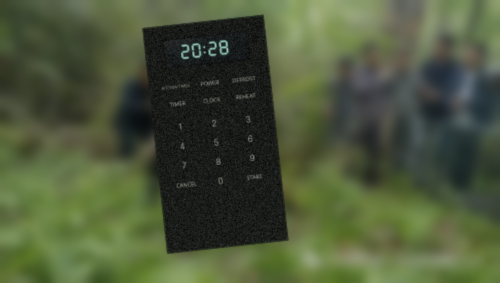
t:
**20:28**
